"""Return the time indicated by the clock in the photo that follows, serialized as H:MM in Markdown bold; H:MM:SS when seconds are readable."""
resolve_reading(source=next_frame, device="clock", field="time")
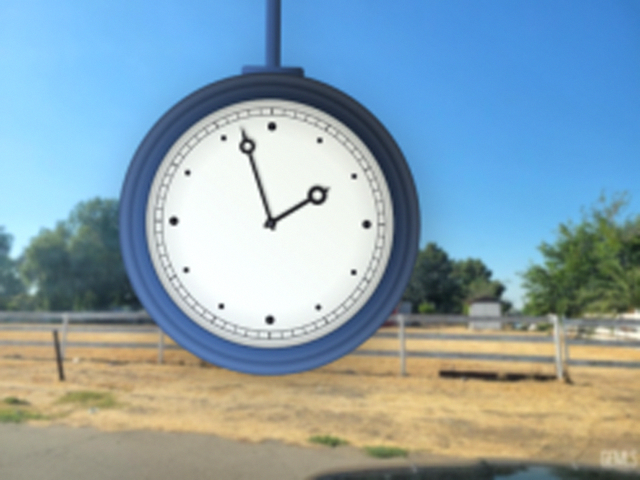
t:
**1:57**
